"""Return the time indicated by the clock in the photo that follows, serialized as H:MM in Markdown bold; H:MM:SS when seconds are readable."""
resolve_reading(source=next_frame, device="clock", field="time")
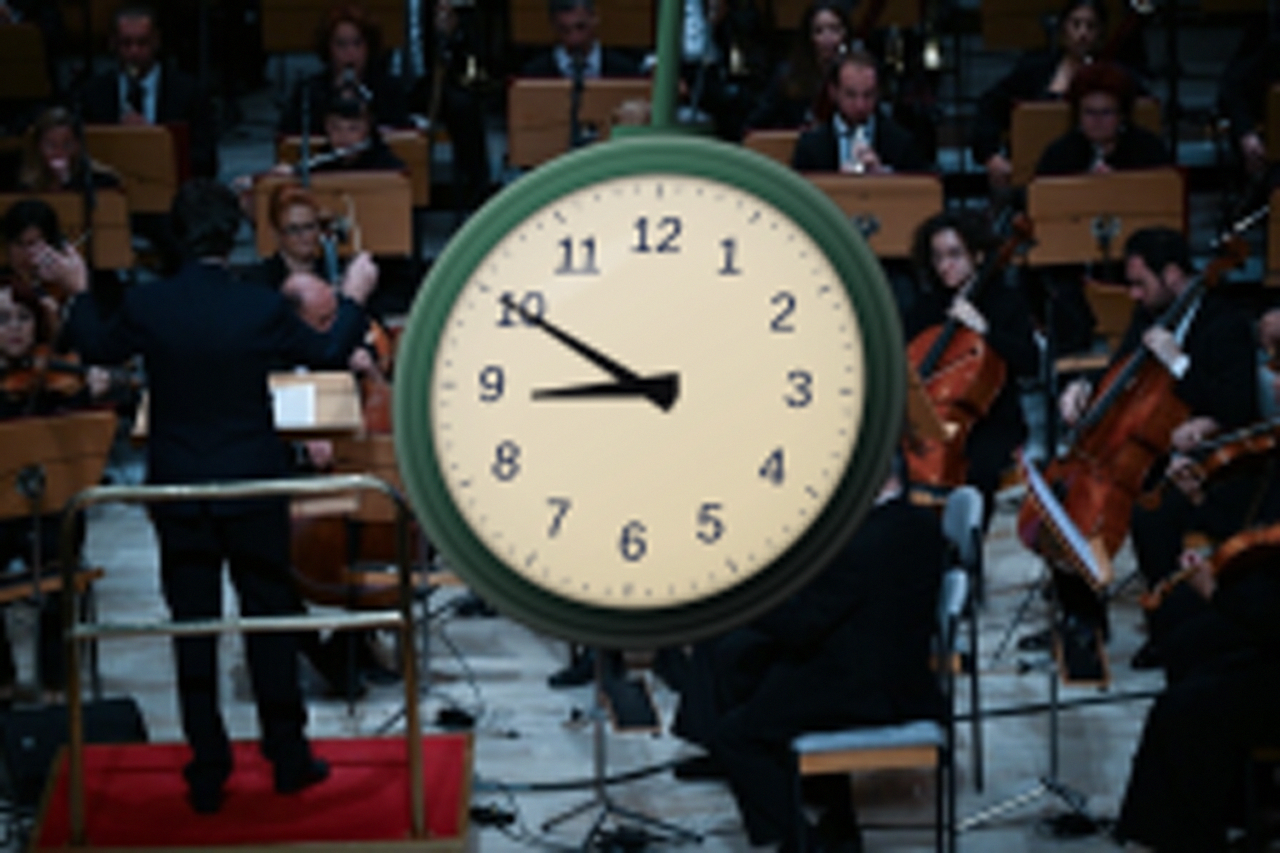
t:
**8:50**
